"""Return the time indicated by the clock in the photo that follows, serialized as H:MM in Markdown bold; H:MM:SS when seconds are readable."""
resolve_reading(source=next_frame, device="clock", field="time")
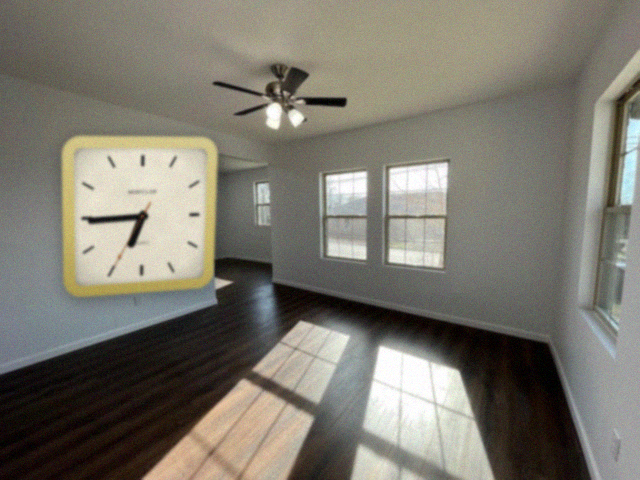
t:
**6:44:35**
